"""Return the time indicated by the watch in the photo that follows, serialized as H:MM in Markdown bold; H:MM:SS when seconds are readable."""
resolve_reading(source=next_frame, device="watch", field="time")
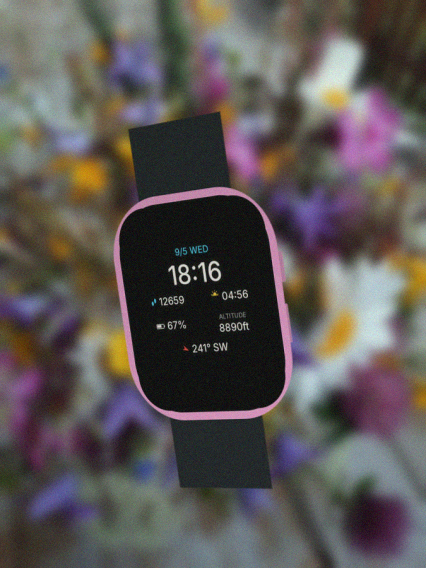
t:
**18:16**
